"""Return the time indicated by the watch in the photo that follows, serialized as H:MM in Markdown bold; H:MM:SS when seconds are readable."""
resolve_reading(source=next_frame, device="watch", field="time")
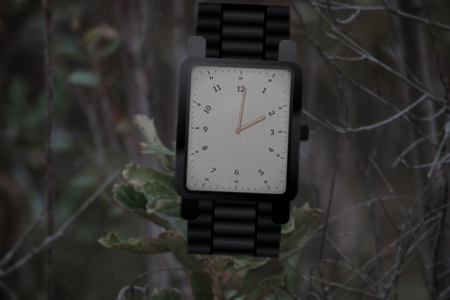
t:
**2:01**
